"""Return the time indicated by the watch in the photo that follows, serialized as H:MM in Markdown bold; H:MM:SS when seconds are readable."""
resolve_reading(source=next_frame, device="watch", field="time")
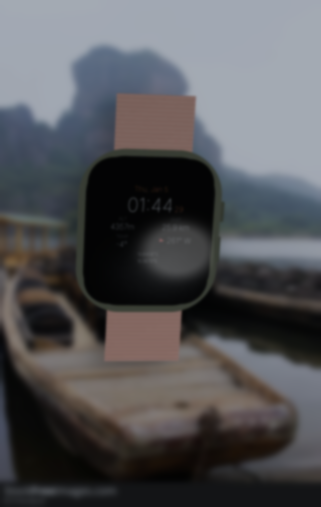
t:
**1:44**
